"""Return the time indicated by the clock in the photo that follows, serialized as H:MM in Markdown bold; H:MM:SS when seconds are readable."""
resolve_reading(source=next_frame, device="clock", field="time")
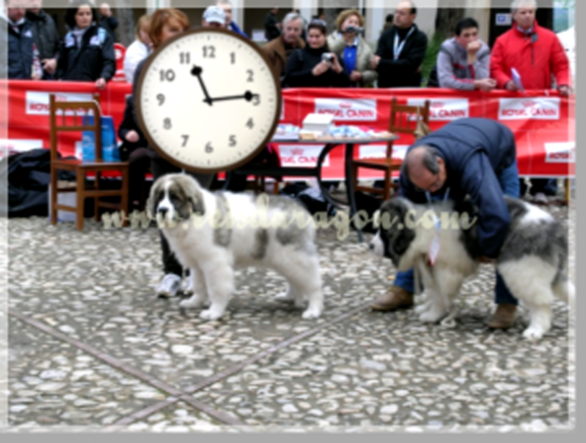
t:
**11:14**
